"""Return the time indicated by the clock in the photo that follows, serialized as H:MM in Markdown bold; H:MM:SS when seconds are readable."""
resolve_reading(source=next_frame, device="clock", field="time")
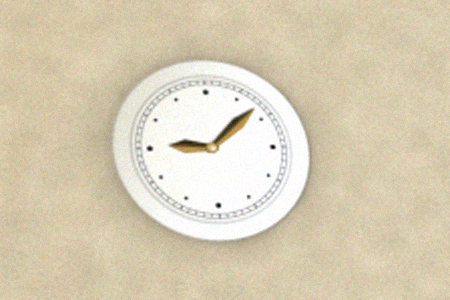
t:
**9:08**
